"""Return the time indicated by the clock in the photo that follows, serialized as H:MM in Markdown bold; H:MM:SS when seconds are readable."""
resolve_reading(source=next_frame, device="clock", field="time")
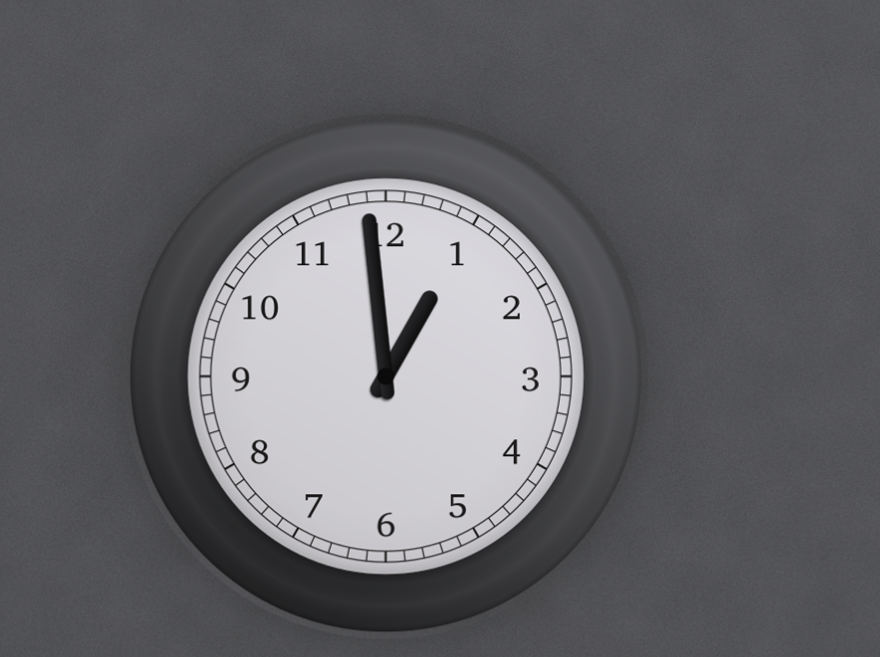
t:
**12:59**
